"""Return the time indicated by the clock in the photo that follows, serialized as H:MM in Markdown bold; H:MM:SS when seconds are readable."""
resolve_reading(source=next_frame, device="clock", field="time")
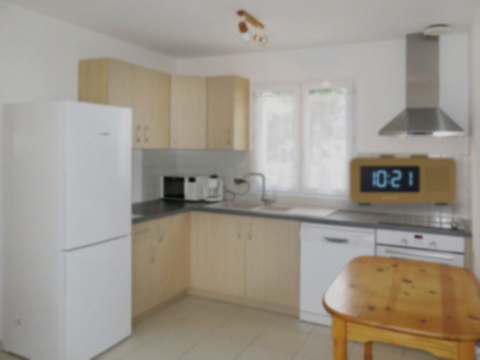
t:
**10:21**
